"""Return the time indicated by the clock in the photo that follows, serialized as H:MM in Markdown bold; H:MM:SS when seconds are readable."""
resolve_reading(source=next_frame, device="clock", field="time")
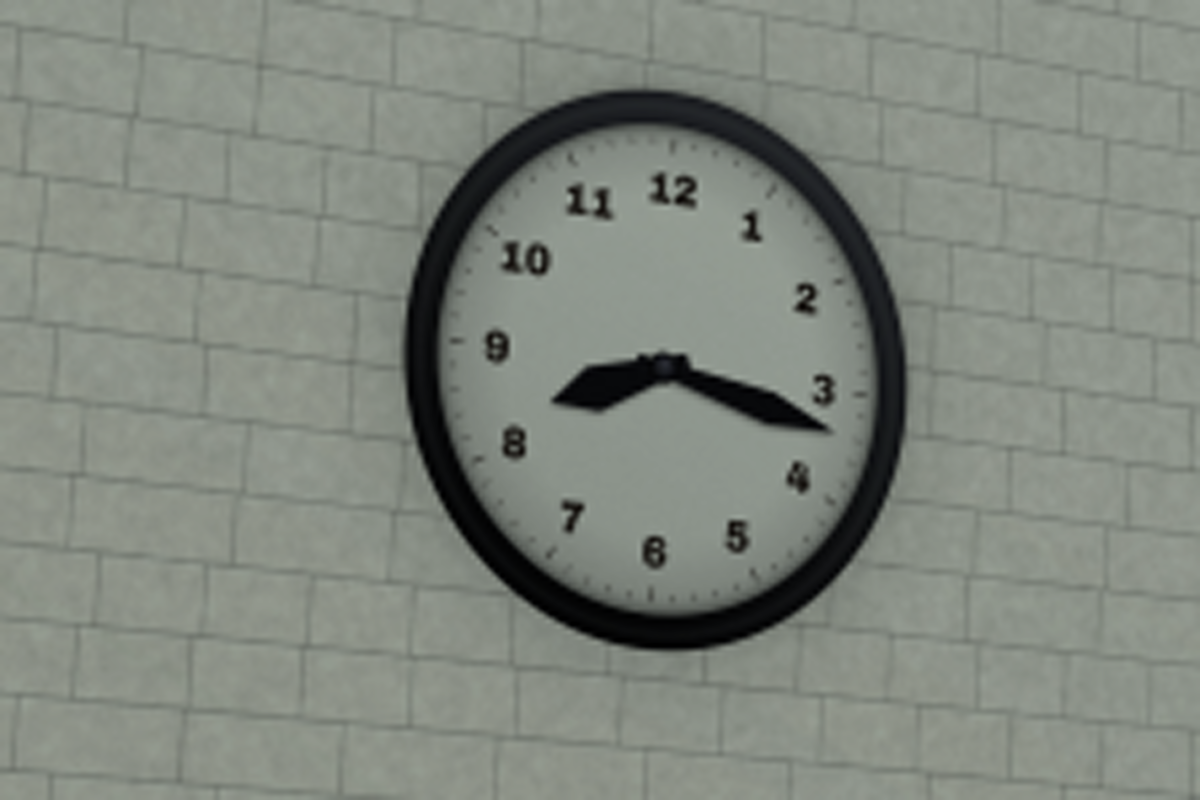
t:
**8:17**
